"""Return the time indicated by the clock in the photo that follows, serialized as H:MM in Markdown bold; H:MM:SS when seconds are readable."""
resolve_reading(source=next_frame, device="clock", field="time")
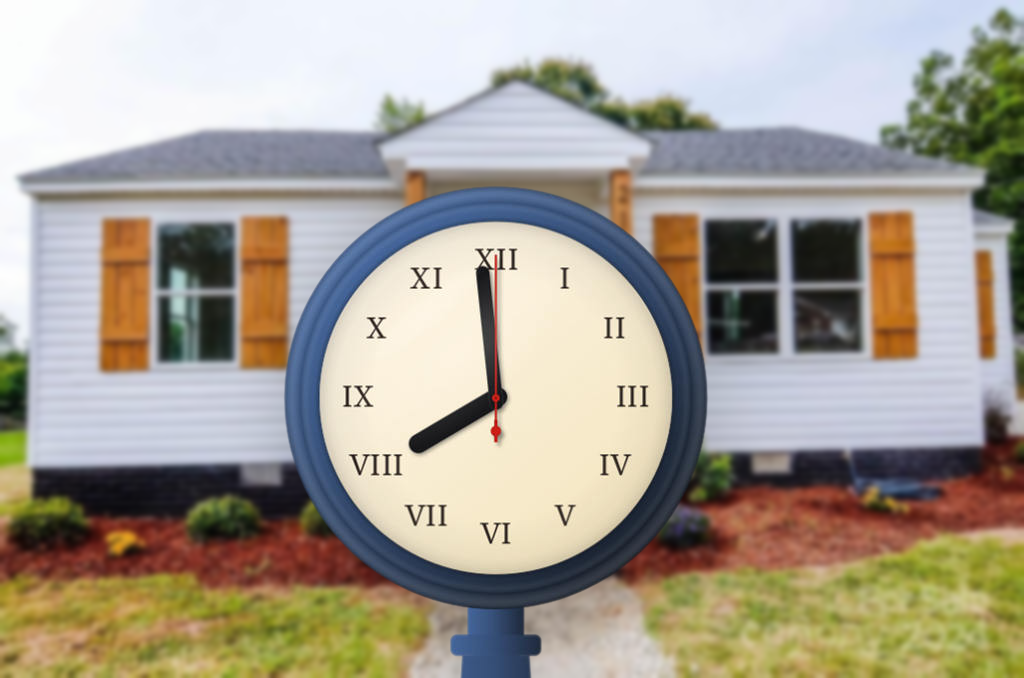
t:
**7:59:00**
